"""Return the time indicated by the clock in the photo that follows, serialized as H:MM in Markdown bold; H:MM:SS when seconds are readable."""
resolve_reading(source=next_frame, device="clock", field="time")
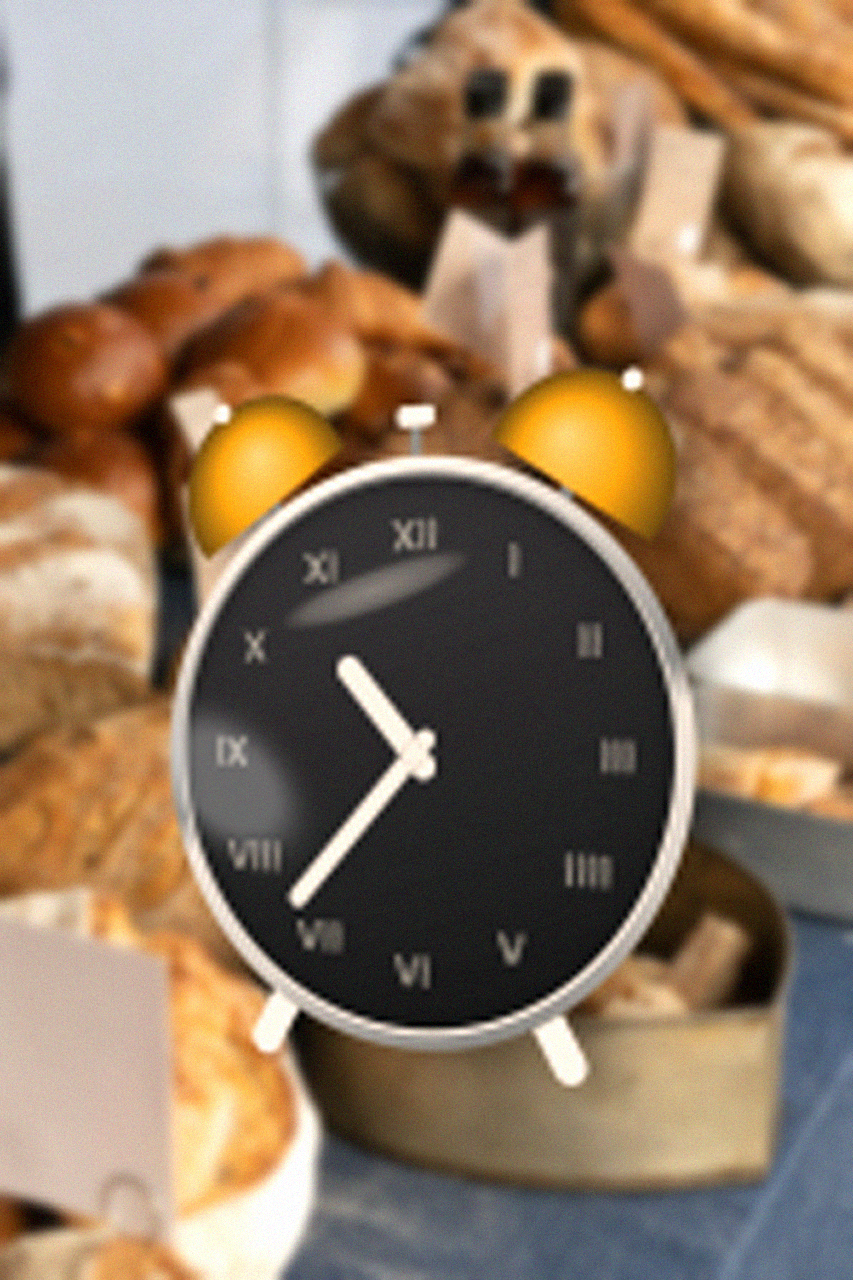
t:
**10:37**
